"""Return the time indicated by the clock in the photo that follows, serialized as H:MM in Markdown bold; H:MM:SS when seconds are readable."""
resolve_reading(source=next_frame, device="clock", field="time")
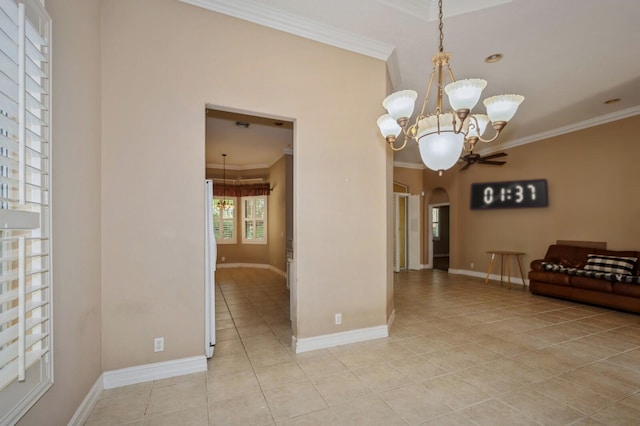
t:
**1:37**
